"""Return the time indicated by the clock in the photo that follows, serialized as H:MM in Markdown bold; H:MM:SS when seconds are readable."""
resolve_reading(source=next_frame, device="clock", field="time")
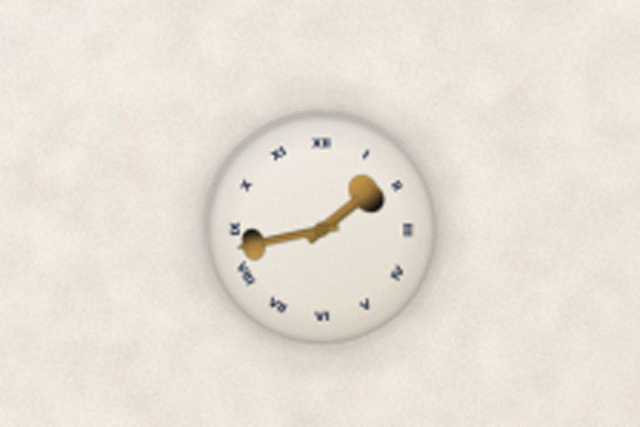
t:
**1:43**
